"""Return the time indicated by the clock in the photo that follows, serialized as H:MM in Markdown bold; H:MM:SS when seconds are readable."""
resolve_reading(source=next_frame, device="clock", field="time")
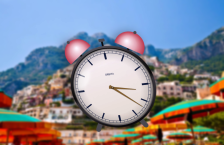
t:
**3:22**
